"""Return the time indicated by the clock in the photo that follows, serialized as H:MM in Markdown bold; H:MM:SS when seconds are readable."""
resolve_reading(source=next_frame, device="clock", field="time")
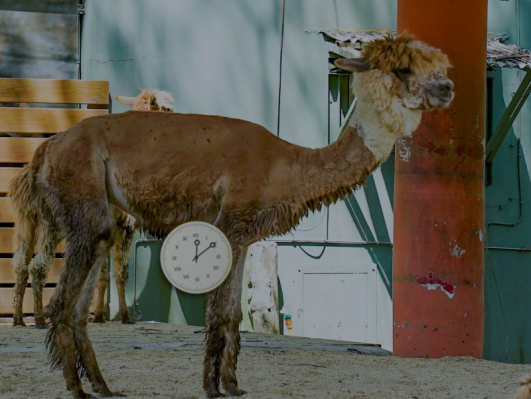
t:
**12:09**
